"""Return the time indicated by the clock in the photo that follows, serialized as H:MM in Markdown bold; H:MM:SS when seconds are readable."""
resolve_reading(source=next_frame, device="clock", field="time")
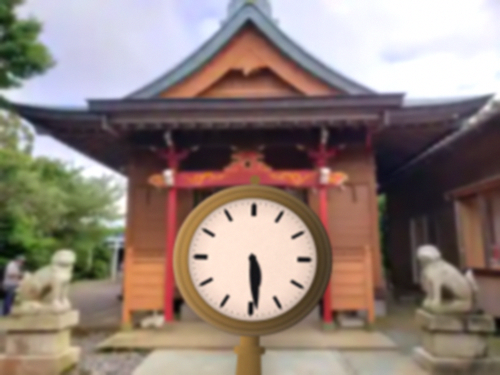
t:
**5:29**
